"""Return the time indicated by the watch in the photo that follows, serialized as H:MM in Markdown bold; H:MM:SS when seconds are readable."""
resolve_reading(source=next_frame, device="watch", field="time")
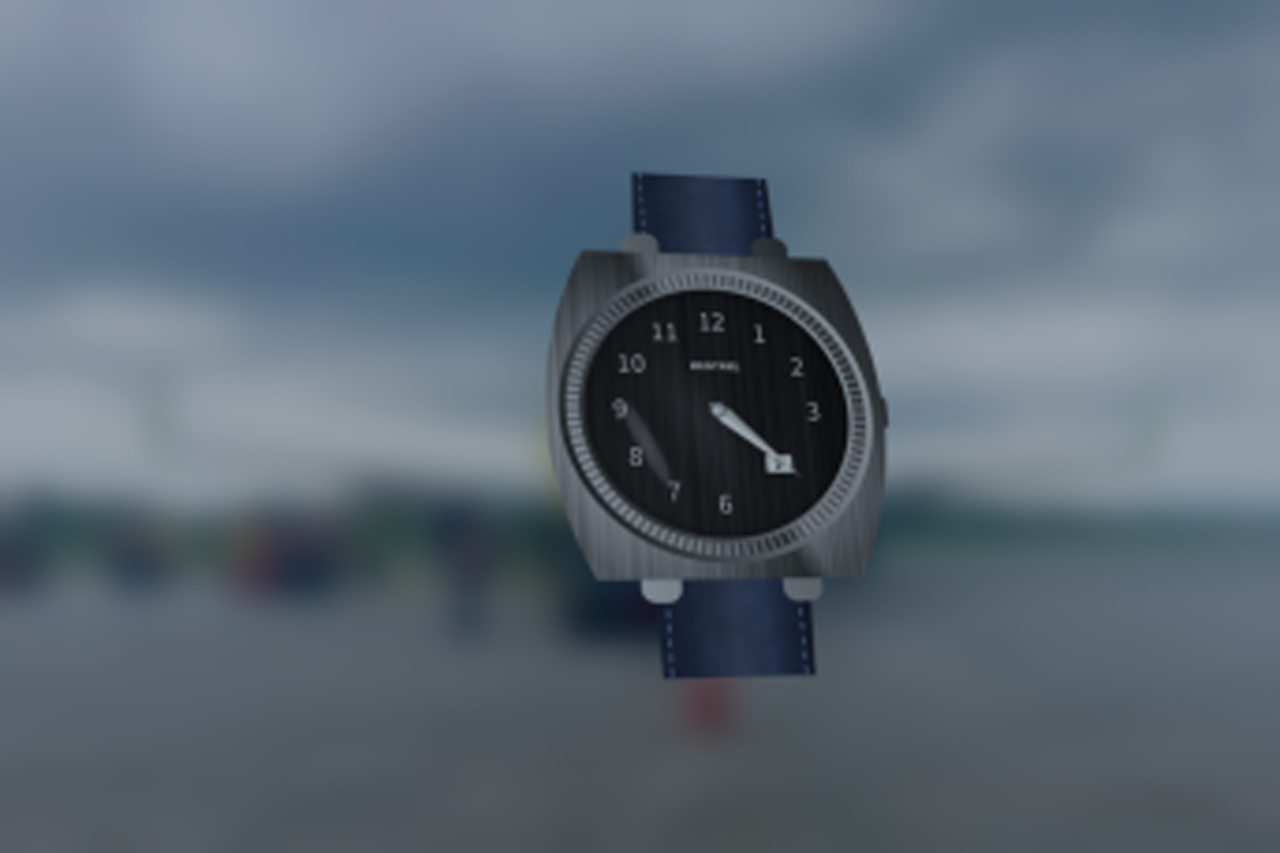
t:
**4:22**
